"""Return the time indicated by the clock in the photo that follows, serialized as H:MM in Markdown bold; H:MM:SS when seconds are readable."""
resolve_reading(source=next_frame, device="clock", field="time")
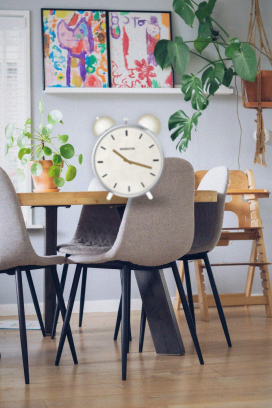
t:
**10:18**
